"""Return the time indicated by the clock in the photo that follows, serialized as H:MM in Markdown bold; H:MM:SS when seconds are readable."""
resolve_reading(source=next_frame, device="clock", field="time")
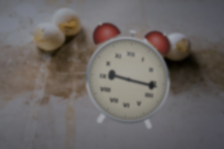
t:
**9:16**
